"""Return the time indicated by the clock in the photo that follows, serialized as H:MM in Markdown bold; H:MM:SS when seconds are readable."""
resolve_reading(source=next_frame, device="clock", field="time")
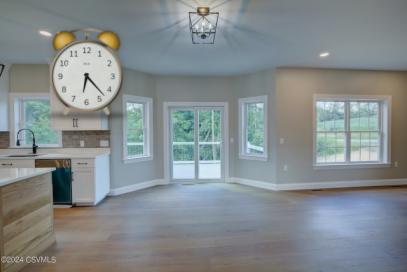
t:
**6:23**
